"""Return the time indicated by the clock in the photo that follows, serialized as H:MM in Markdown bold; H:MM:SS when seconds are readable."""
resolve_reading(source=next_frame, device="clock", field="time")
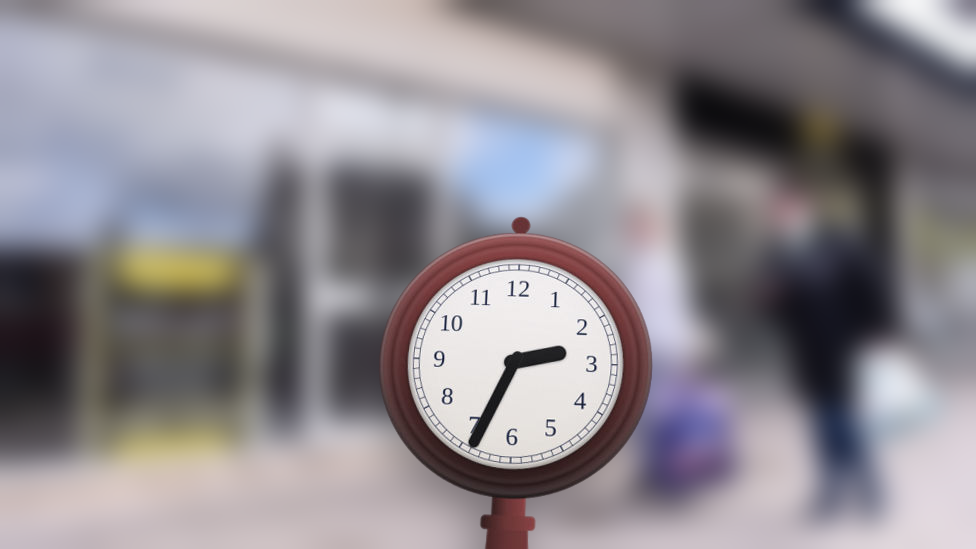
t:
**2:34**
